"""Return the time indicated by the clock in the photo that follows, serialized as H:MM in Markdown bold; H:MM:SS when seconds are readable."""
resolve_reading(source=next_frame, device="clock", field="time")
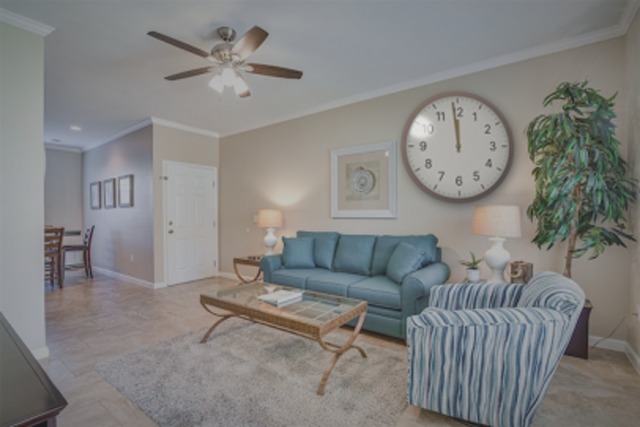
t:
**11:59**
